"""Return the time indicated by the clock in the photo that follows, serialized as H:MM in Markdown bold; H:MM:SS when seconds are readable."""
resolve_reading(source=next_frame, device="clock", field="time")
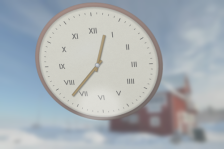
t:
**12:37**
